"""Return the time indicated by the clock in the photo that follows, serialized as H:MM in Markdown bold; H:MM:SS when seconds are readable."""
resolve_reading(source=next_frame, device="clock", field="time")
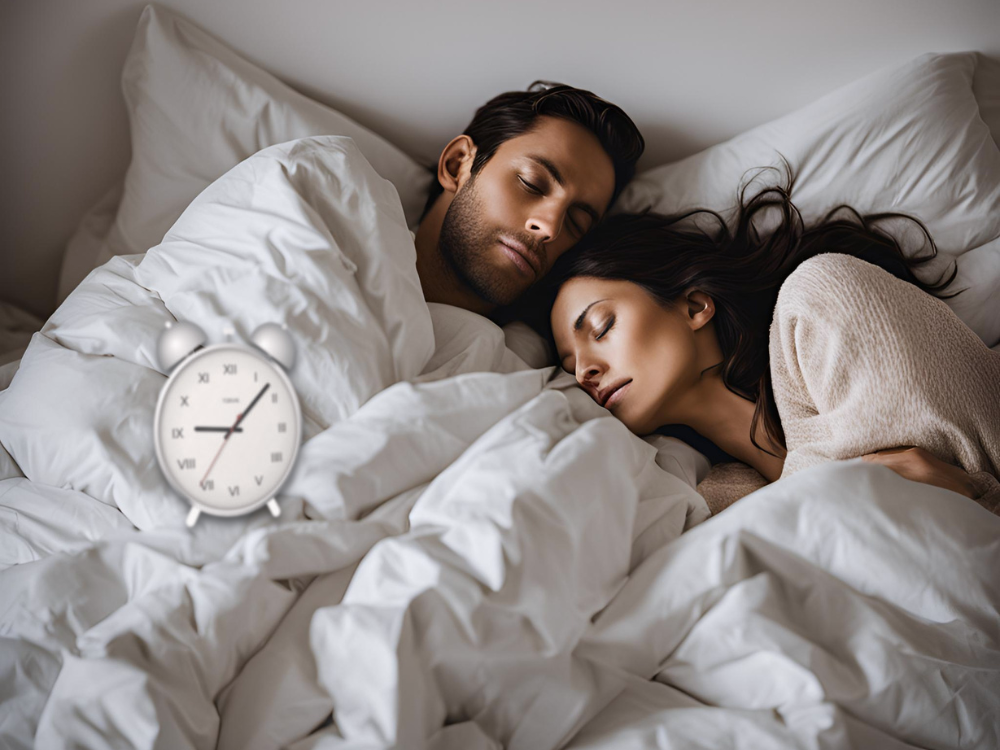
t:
**9:07:36**
